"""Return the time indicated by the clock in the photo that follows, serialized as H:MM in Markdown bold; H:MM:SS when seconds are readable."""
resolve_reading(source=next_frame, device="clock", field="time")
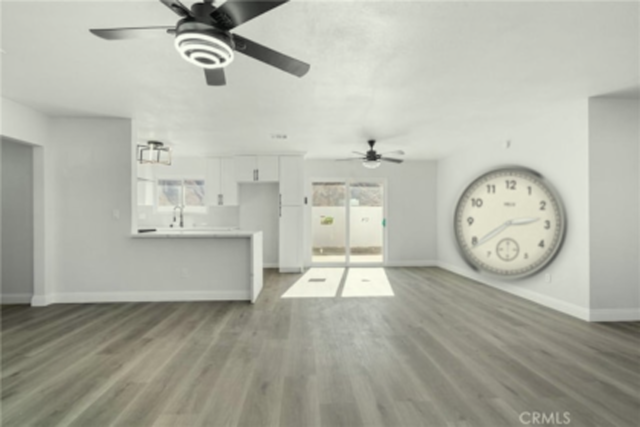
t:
**2:39**
